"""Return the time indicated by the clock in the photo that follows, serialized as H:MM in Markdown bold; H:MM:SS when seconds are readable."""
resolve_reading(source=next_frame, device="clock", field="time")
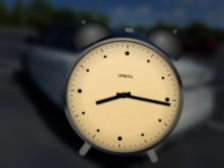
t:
**8:16**
